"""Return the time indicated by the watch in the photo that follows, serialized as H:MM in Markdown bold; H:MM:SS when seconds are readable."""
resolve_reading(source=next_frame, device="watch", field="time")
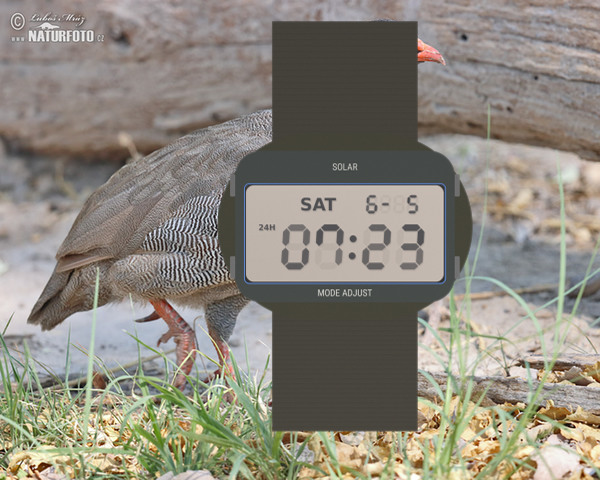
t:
**7:23**
